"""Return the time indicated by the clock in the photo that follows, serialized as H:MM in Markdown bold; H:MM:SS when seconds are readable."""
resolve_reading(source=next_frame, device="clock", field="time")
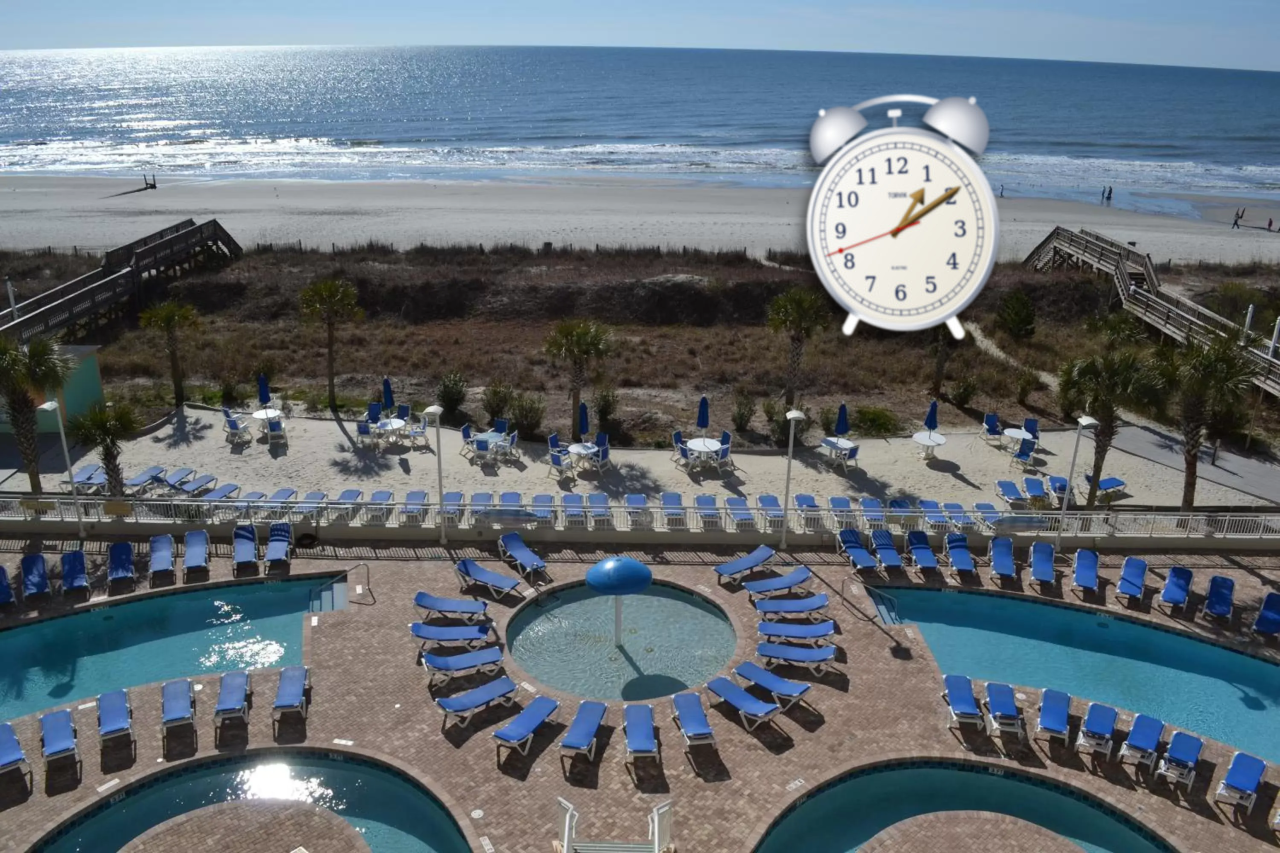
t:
**1:09:42**
